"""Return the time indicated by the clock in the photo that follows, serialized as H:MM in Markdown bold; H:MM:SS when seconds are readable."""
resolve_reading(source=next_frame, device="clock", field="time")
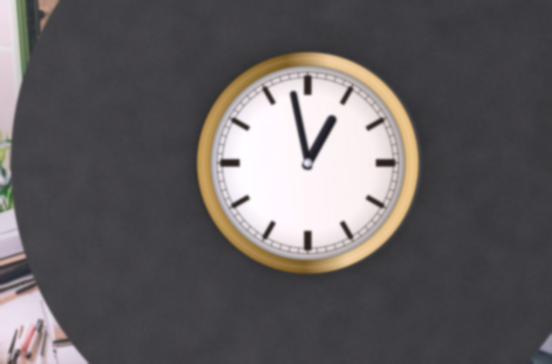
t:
**12:58**
